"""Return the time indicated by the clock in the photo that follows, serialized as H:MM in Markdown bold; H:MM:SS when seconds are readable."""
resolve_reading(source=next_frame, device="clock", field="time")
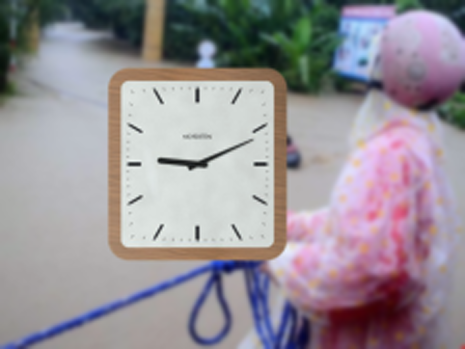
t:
**9:11**
